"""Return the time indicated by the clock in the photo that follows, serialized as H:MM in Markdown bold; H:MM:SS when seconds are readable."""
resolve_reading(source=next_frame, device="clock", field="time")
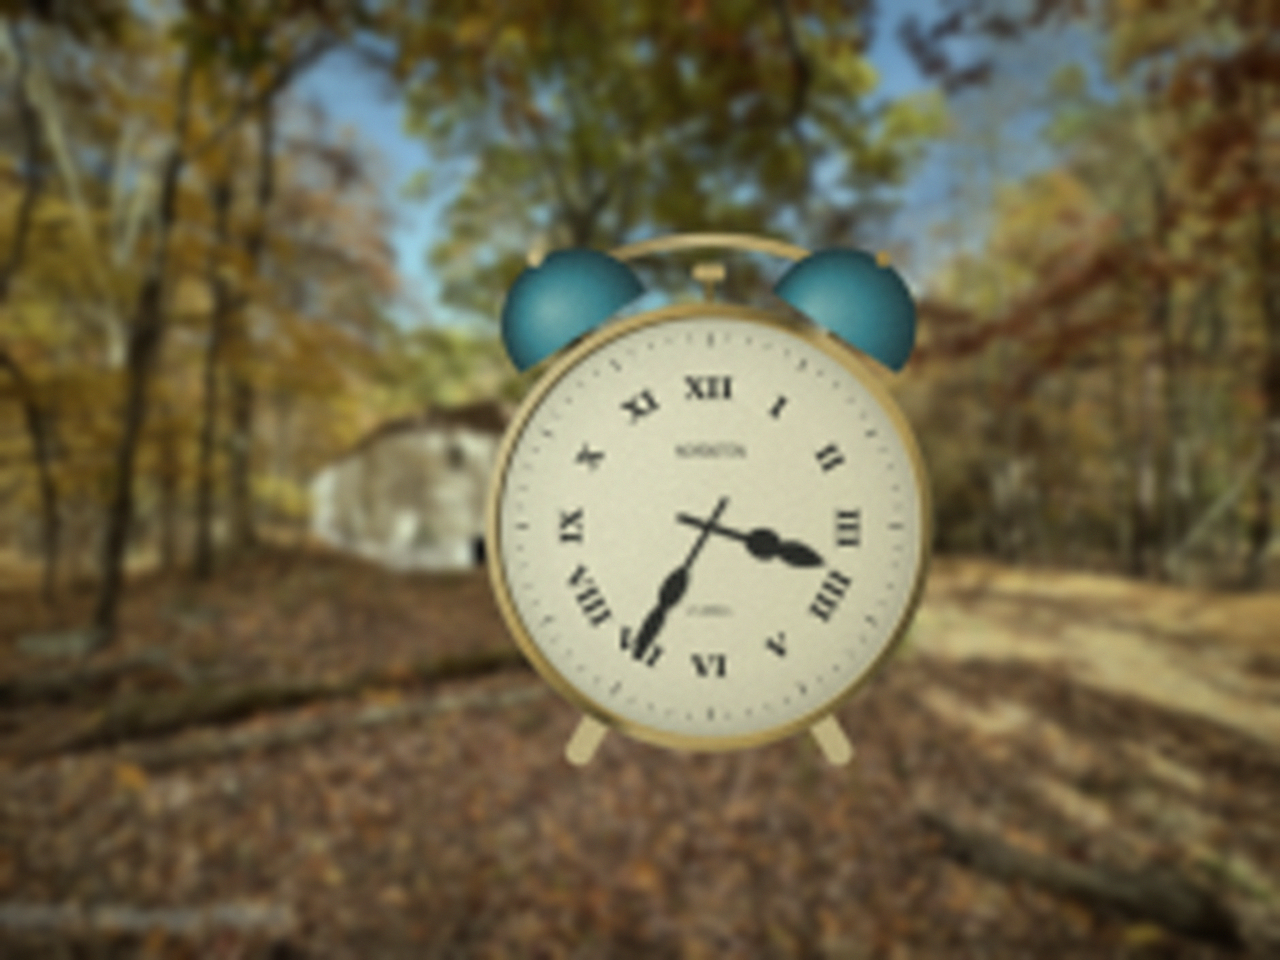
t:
**3:35**
